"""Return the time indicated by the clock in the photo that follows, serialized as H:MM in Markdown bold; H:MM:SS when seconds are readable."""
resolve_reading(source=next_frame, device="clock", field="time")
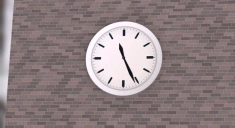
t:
**11:26**
